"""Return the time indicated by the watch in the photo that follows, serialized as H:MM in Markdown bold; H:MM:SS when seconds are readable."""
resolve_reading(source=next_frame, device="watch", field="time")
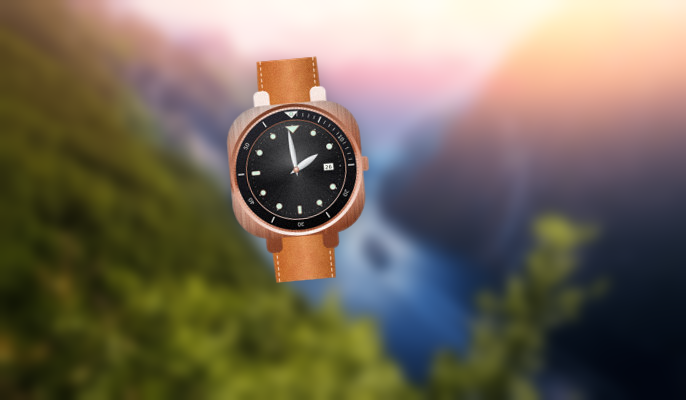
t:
**1:59**
